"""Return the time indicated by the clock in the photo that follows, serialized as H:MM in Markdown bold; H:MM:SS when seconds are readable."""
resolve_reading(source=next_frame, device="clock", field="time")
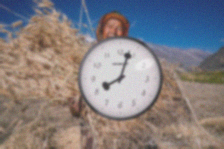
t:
**8:03**
